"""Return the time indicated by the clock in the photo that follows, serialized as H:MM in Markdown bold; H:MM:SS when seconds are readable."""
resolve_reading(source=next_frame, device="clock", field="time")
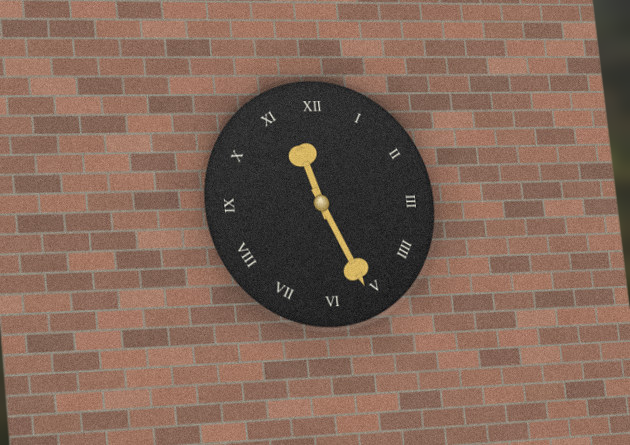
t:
**11:26**
